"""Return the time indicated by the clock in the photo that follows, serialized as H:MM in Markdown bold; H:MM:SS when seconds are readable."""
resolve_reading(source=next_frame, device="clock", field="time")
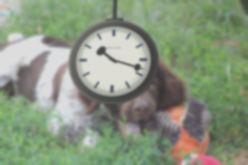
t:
**10:18**
